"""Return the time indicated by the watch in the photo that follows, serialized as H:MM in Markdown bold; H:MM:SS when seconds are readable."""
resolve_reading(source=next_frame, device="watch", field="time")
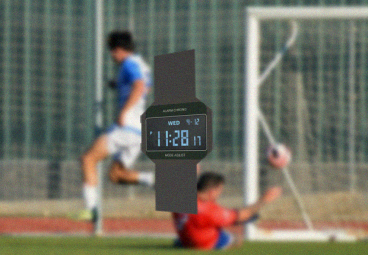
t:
**11:28:17**
